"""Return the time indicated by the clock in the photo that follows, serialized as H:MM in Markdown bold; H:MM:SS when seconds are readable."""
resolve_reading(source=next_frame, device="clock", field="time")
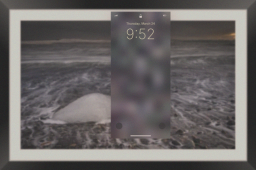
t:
**9:52**
